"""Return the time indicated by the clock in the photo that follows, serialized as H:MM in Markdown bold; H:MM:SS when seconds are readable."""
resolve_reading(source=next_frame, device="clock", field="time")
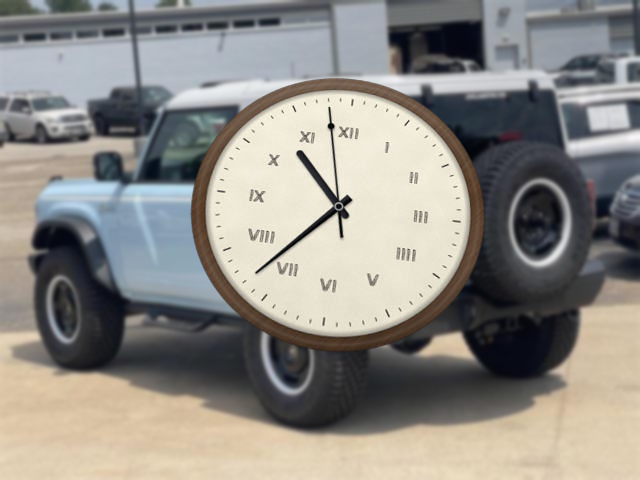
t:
**10:36:58**
